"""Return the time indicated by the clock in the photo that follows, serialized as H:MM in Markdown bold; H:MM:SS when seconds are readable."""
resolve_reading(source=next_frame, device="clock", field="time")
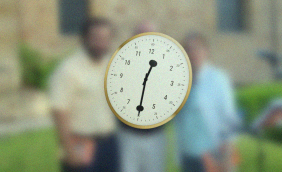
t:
**12:30**
